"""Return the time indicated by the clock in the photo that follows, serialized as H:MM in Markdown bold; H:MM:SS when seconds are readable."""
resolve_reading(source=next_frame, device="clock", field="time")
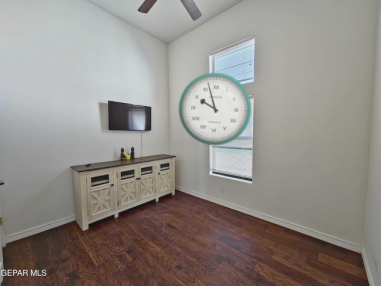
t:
**9:57**
